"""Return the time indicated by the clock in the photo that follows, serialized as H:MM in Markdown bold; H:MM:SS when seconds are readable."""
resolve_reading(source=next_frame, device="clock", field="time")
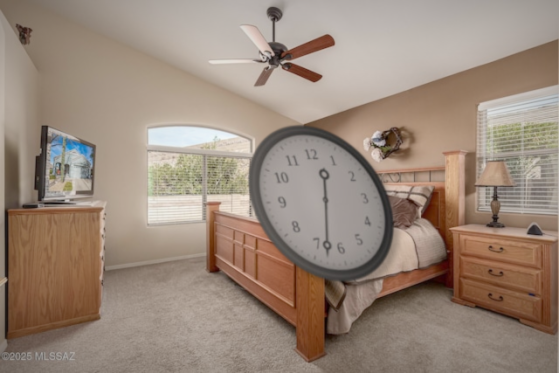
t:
**12:33**
